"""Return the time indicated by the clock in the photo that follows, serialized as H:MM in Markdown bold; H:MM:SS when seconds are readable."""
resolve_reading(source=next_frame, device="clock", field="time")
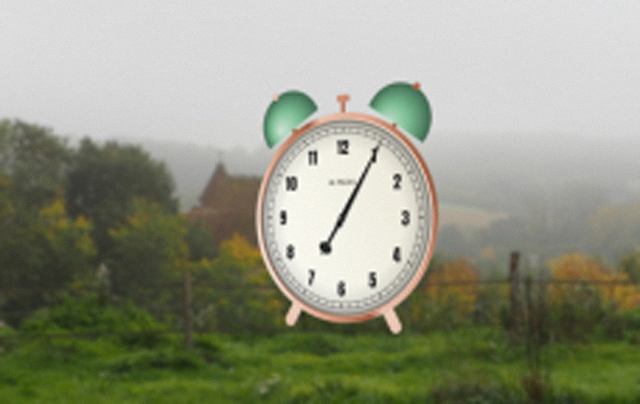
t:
**7:05**
